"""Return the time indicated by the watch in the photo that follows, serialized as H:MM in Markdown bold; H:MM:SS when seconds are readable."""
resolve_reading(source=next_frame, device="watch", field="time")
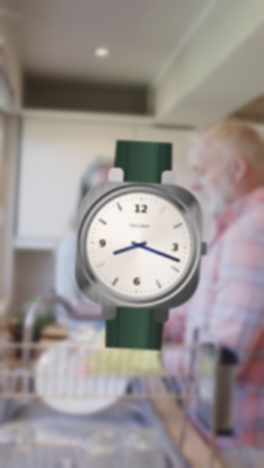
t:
**8:18**
